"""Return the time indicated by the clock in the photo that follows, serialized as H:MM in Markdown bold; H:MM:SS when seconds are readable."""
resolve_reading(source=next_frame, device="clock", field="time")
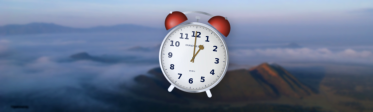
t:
**1:00**
